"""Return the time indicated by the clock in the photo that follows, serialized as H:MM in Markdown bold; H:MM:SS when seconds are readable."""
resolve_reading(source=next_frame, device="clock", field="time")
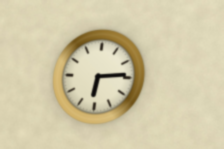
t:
**6:14**
